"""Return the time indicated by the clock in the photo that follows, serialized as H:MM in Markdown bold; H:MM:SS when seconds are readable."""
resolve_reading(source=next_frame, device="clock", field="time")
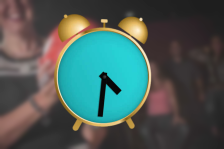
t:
**4:31**
